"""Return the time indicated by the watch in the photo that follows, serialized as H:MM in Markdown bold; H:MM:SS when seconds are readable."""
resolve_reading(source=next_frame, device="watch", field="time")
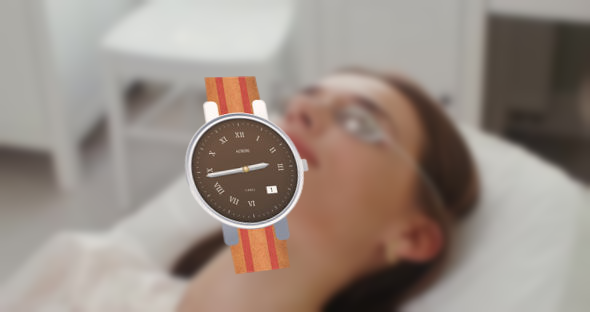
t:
**2:44**
